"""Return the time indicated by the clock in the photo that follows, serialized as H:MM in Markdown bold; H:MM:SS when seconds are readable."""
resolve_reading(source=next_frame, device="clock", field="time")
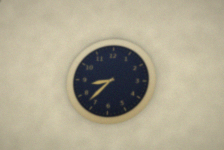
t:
**8:37**
